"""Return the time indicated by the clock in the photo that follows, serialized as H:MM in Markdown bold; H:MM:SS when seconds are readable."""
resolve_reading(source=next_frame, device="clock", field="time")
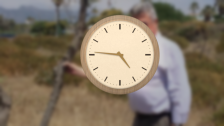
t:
**4:46**
